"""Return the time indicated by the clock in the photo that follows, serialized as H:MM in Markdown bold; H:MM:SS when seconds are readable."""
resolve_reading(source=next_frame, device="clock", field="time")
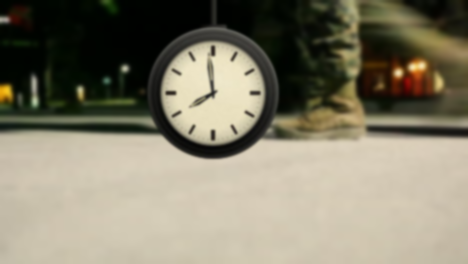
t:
**7:59**
